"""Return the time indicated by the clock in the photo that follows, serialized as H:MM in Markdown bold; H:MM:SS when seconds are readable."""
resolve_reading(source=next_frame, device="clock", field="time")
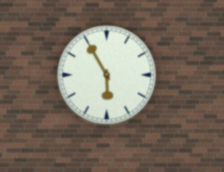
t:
**5:55**
